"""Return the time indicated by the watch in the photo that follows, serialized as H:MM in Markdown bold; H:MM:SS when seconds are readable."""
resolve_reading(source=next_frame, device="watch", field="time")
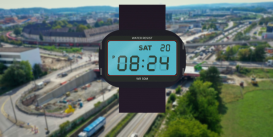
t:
**8:24**
